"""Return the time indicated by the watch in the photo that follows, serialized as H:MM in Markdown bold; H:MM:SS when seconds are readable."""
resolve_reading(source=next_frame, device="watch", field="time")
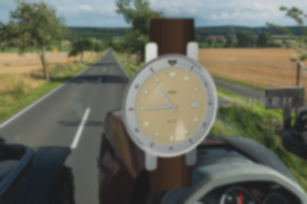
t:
**10:45**
